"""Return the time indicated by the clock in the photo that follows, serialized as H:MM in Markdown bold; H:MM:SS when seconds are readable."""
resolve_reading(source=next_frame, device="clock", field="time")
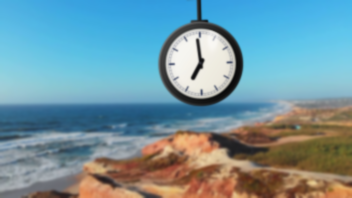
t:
**6:59**
